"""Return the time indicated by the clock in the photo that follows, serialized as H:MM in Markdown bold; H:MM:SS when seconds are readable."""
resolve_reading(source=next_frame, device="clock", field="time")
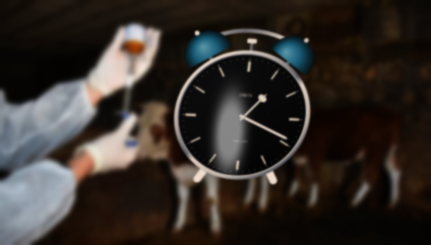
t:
**1:19**
